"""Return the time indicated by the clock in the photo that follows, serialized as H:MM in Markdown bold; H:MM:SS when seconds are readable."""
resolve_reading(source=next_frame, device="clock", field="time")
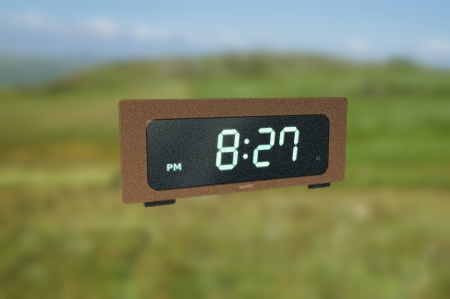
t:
**8:27**
